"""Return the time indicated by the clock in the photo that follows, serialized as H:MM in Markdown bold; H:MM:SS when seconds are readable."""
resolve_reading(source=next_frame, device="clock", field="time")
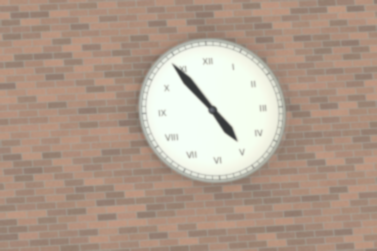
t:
**4:54**
